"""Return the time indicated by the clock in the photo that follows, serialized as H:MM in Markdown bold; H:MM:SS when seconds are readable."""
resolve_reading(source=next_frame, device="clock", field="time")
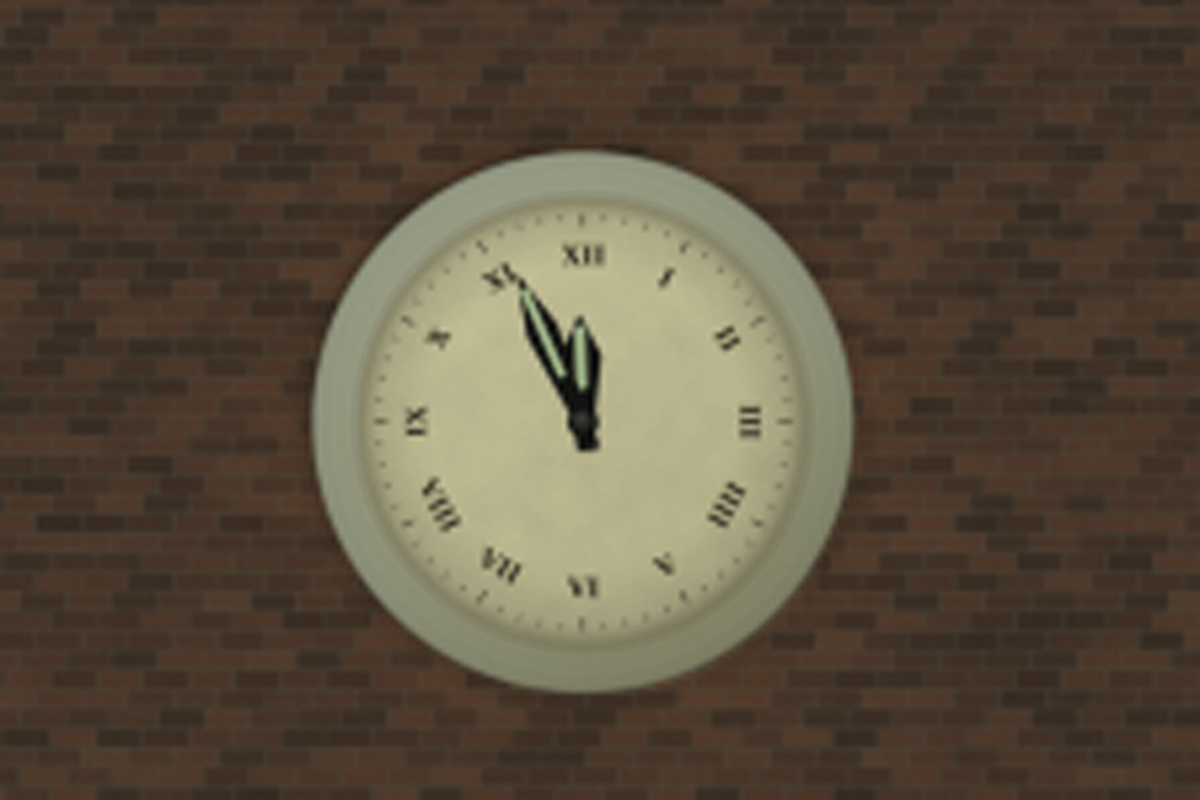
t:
**11:56**
